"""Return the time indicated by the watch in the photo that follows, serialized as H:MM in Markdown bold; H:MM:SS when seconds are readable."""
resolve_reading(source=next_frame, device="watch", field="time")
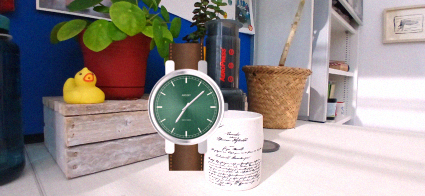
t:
**7:08**
